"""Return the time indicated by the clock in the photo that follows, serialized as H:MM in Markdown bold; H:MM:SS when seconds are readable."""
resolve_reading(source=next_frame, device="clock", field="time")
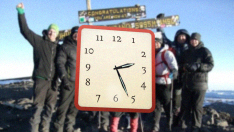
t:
**2:26**
